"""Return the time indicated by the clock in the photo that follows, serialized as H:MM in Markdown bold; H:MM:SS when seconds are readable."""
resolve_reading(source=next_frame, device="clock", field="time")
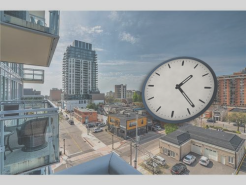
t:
**1:23**
